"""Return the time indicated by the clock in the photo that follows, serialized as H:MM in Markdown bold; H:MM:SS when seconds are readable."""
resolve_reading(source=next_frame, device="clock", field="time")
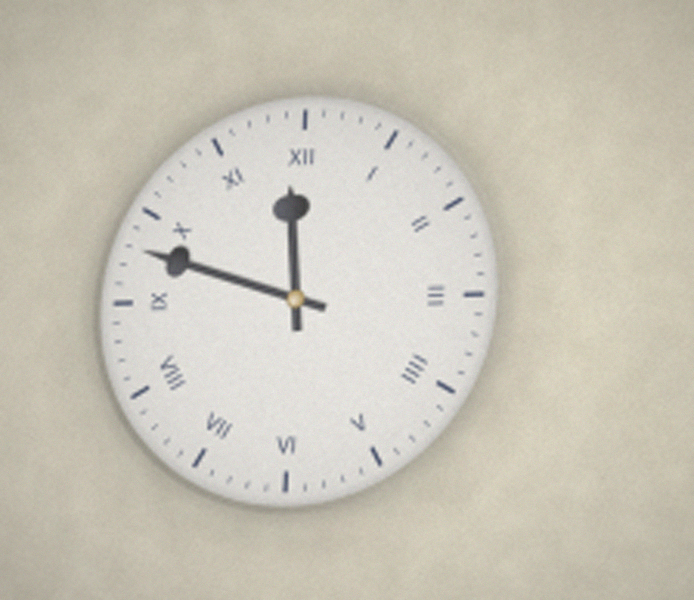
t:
**11:48**
